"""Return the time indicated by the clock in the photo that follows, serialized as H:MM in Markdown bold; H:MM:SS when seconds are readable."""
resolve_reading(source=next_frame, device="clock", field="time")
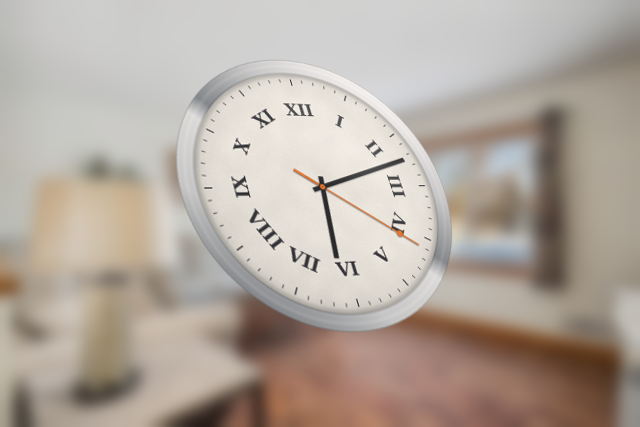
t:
**6:12:21**
